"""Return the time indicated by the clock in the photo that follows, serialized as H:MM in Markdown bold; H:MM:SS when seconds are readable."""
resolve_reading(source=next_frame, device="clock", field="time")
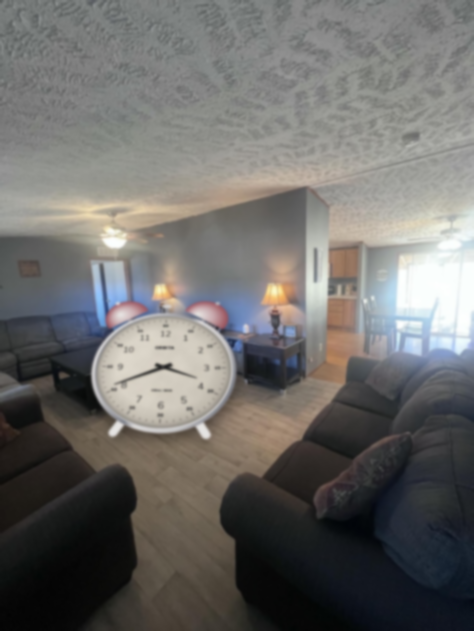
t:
**3:41**
